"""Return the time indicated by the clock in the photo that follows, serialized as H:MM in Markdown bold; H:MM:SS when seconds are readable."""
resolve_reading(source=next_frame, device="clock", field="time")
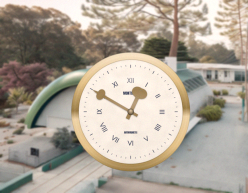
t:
**12:50**
